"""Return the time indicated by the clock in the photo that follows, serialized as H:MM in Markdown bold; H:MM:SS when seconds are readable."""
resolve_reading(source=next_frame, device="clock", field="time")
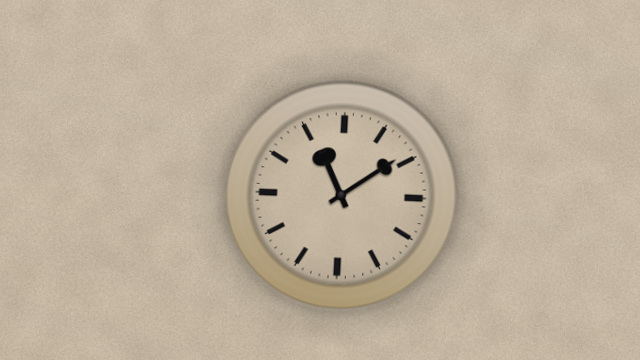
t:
**11:09**
